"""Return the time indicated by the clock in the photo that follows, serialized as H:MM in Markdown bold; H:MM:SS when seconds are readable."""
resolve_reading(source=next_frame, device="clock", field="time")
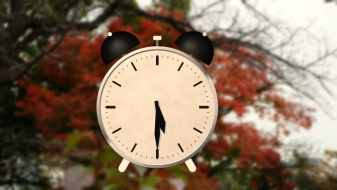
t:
**5:30**
